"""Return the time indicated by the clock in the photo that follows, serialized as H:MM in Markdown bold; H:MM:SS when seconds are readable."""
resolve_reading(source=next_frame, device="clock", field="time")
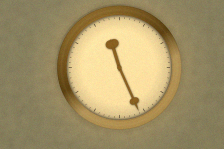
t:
**11:26**
